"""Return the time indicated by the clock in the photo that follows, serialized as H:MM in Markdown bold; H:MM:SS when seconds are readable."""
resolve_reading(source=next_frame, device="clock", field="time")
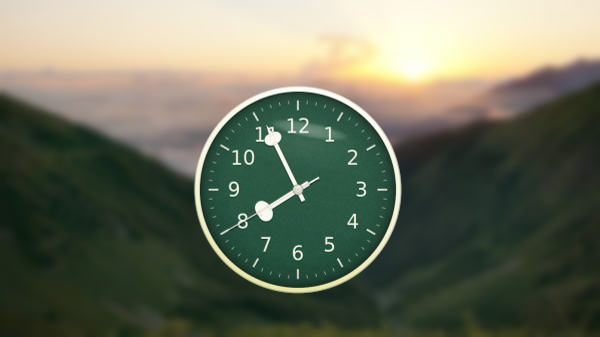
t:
**7:55:40**
